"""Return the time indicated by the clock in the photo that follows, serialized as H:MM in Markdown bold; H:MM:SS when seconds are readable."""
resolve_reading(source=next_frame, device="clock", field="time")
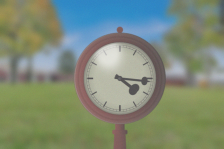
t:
**4:16**
